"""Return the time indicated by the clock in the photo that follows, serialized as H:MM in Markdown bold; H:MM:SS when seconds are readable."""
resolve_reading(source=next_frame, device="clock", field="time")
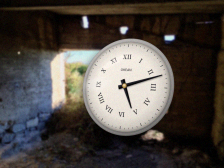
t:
**5:12**
